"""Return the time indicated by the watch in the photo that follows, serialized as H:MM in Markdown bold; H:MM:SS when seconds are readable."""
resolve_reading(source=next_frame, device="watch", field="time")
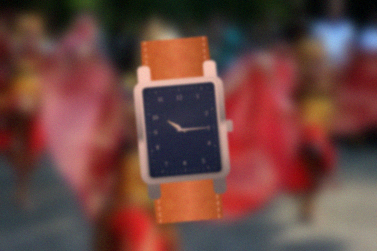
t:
**10:15**
